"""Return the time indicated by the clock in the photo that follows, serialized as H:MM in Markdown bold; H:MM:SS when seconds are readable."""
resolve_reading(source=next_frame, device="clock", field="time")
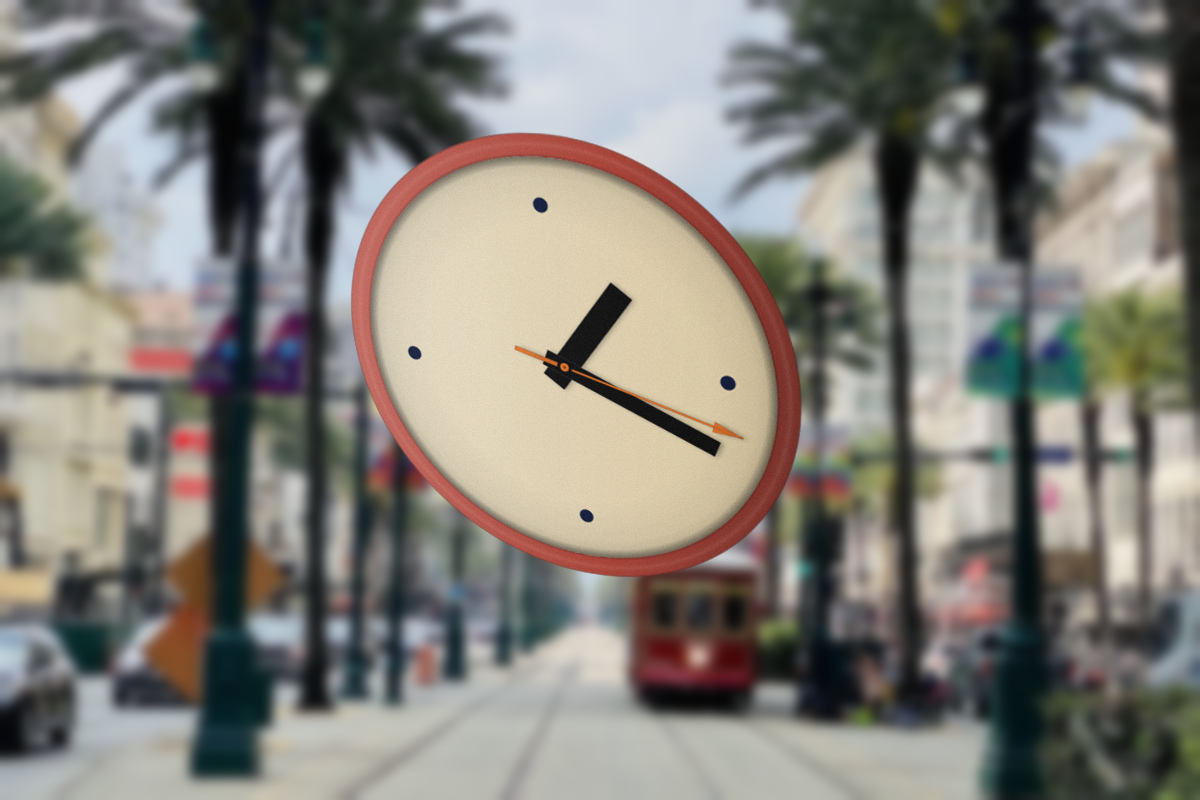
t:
**1:19:18**
